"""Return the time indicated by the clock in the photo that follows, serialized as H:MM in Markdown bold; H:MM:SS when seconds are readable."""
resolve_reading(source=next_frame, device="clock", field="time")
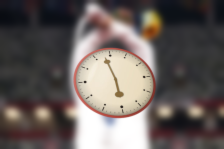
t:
**5:58**
